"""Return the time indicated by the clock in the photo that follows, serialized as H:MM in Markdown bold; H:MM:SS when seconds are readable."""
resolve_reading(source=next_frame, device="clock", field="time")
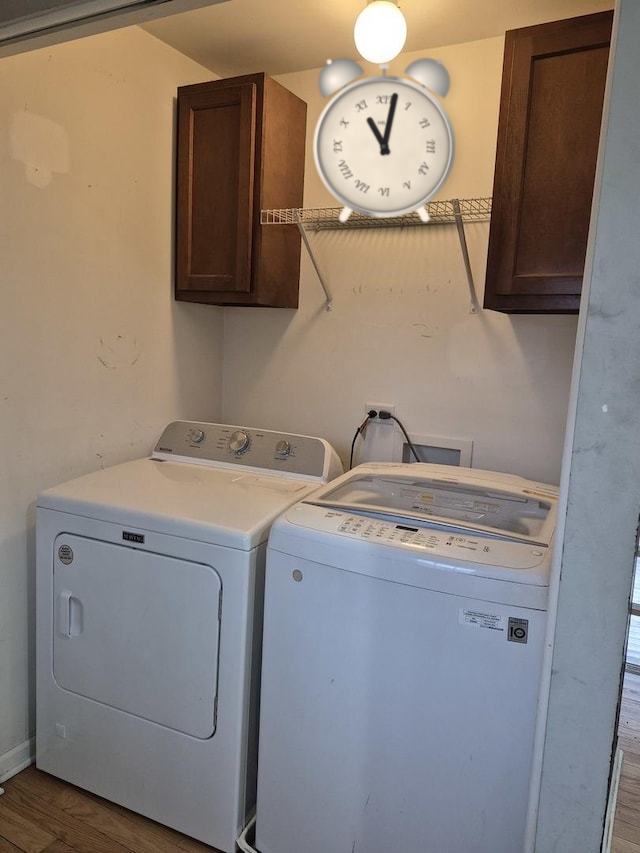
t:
**11:02**
